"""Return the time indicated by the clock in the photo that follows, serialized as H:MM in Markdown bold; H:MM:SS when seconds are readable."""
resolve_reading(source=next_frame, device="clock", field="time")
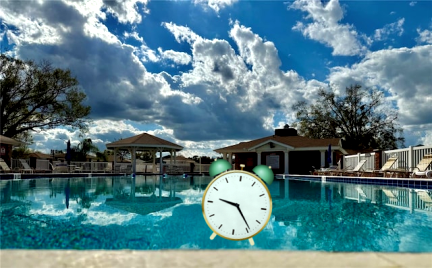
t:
**9:24**
